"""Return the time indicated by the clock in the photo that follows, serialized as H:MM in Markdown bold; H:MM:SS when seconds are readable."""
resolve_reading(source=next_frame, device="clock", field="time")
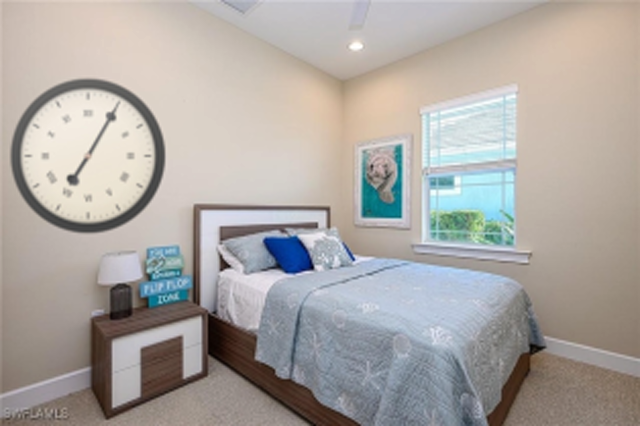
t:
**7:05**
